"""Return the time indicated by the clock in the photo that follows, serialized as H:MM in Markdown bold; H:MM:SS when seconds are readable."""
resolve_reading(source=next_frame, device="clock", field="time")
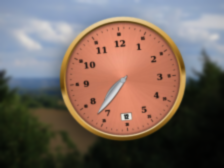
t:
**7:37**
